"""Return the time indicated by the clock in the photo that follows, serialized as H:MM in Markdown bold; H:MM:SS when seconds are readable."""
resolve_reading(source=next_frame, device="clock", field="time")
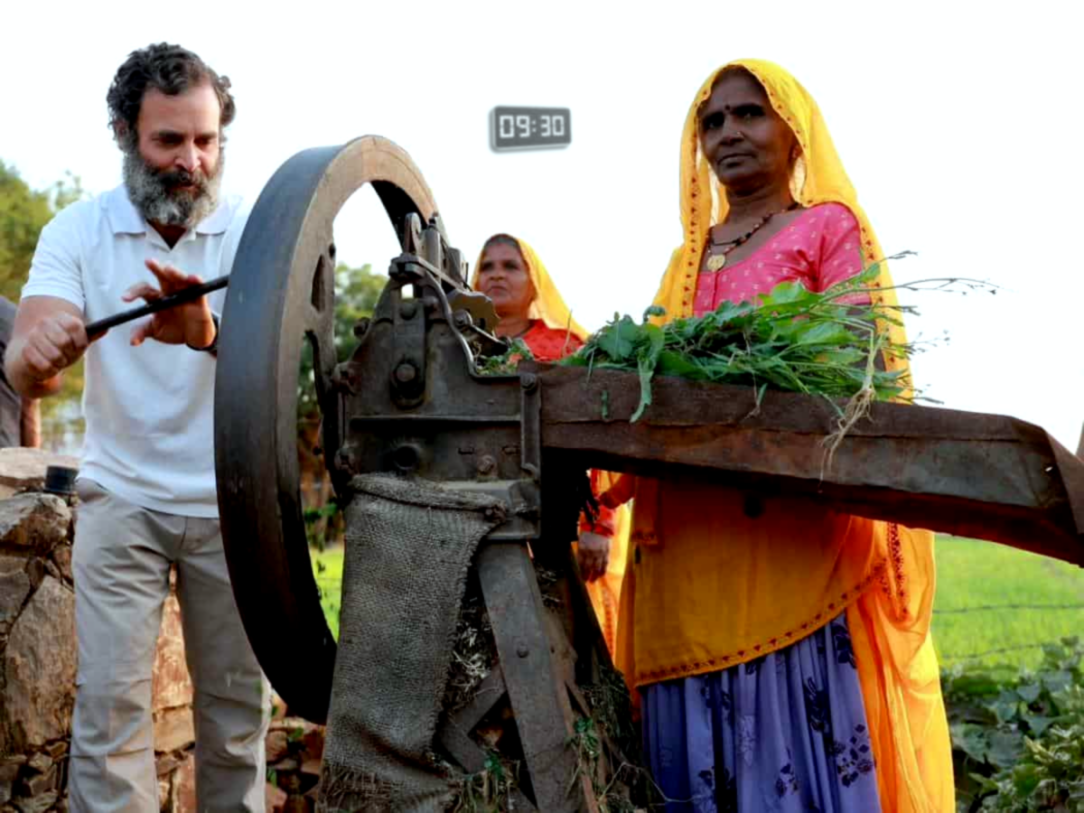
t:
**9:30**
